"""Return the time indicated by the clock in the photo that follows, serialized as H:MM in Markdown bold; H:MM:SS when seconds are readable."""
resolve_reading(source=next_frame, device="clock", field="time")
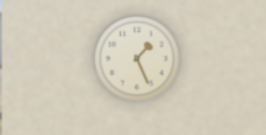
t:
**1:26**
